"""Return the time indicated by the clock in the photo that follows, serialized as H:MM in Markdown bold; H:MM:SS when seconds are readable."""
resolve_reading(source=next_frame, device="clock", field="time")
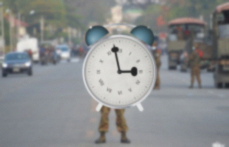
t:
**2:58**
